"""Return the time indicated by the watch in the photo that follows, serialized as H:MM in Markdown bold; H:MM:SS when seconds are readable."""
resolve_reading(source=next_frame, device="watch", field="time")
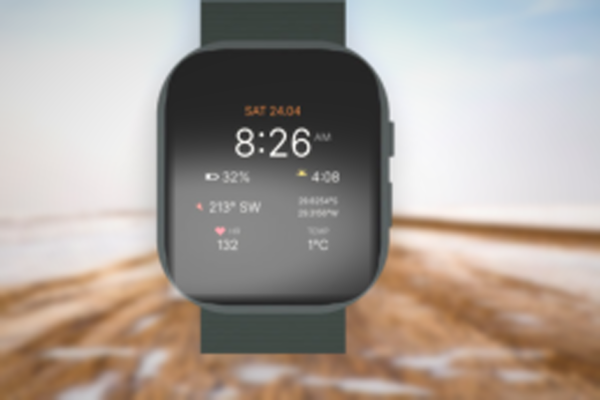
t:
**8:26**
